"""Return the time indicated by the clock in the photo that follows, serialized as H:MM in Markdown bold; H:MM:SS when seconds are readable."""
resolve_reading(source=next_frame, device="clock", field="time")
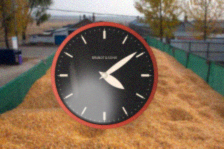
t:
**4:09**
